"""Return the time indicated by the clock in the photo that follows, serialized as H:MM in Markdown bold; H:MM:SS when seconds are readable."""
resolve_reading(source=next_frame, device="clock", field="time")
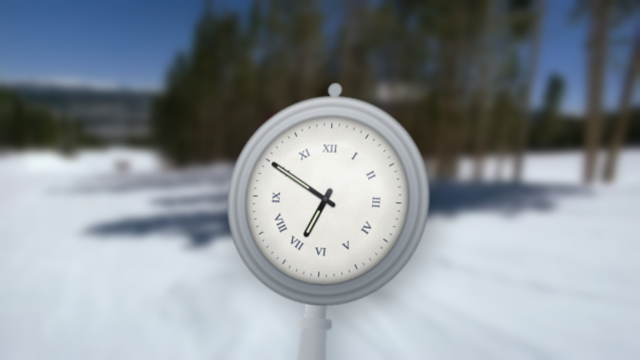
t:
**6:50**
